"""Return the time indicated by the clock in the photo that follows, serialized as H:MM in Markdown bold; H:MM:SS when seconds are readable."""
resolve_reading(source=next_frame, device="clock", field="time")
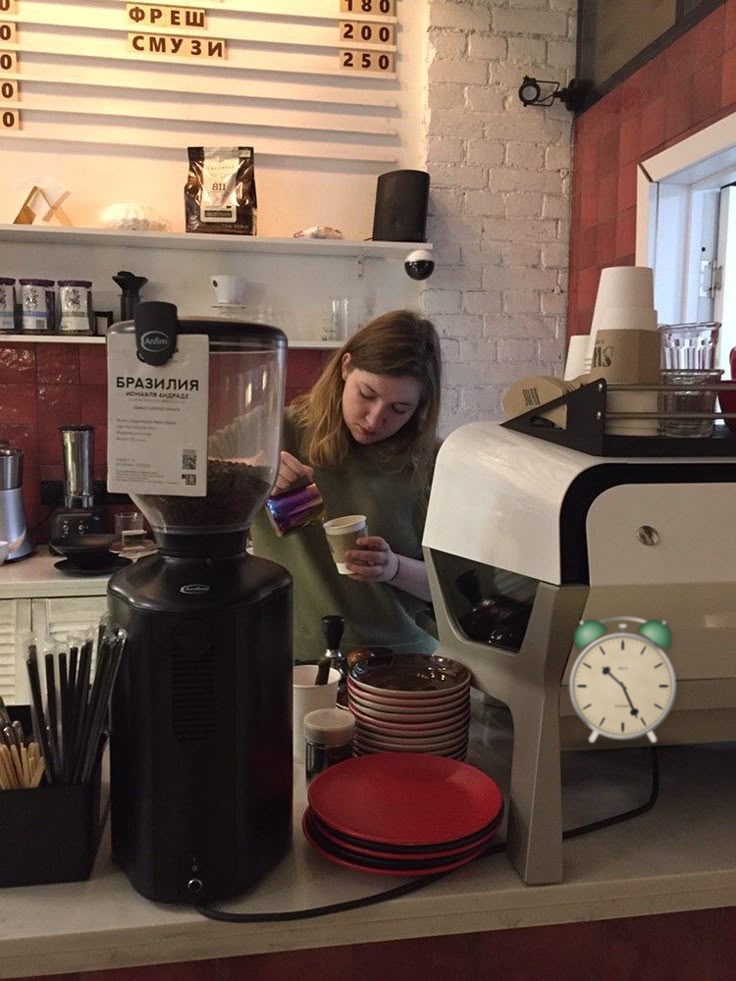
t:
**10:26**
